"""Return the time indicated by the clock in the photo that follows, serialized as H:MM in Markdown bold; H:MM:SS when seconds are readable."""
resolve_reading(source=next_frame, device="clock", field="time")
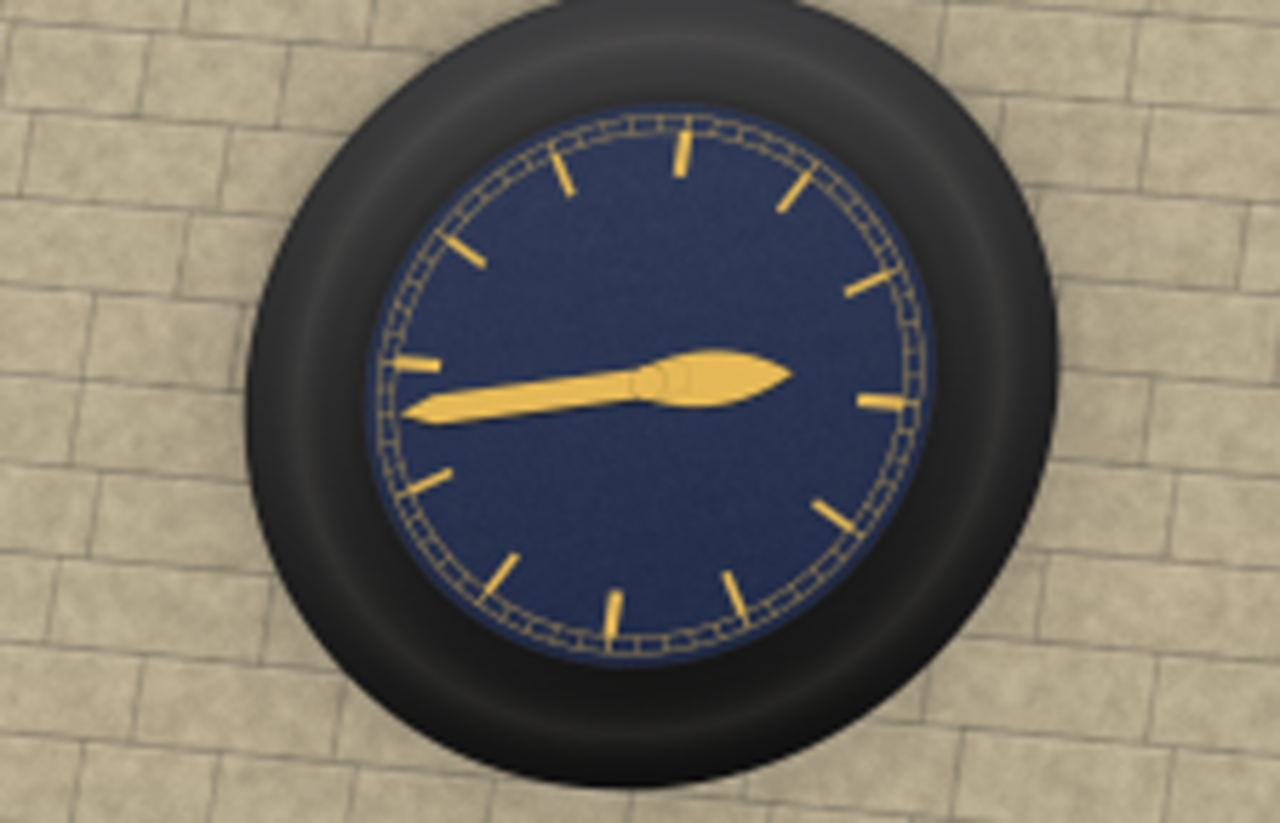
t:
**2:43**
